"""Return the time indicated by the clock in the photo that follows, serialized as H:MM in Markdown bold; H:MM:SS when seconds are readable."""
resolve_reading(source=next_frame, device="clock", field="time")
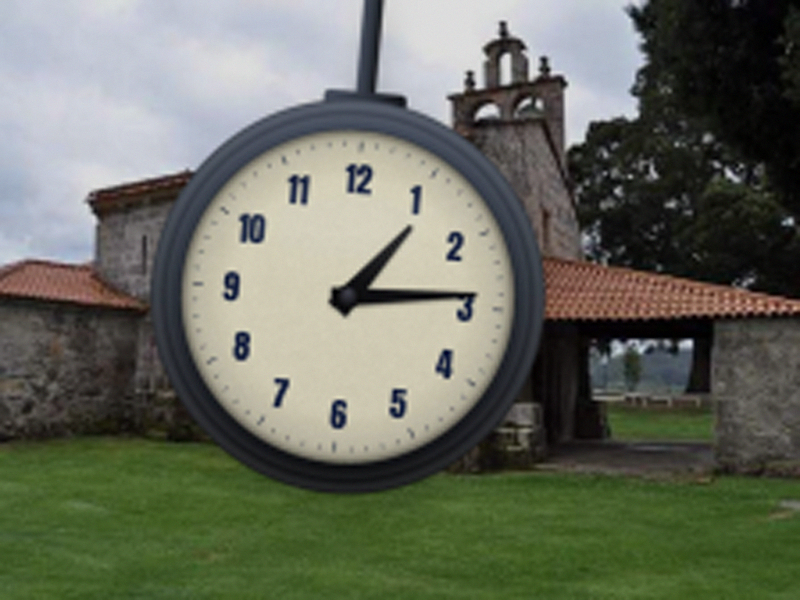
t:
**1:14**
